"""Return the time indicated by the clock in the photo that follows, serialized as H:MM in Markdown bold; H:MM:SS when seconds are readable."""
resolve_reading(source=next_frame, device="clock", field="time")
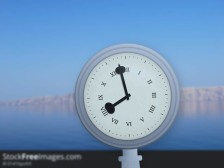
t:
**7:58**
